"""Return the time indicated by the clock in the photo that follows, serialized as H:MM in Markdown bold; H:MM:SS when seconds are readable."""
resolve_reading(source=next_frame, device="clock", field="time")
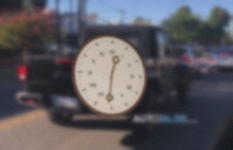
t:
**12:31**
